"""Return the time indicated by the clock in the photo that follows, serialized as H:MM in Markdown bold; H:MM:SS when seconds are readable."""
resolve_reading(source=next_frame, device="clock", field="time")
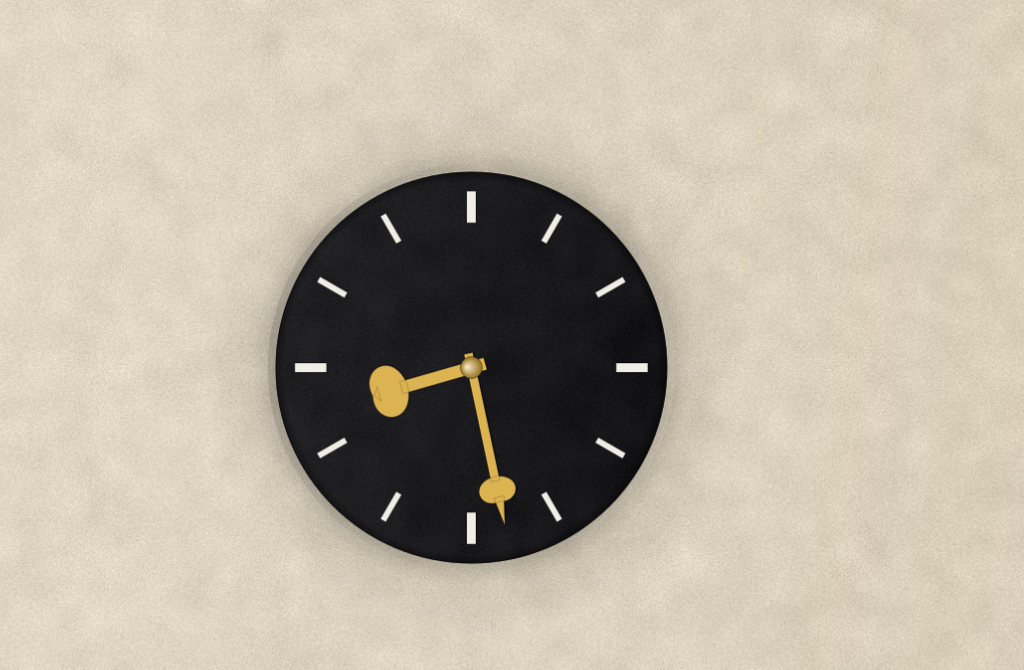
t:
**8:28**
